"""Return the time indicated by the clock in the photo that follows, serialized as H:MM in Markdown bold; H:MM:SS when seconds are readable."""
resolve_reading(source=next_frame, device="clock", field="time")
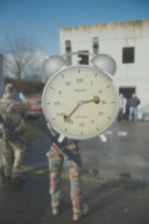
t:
**2:37**
